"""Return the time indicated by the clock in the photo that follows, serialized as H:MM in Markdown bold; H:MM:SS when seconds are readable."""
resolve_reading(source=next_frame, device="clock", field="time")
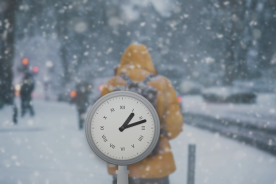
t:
**1:12**
